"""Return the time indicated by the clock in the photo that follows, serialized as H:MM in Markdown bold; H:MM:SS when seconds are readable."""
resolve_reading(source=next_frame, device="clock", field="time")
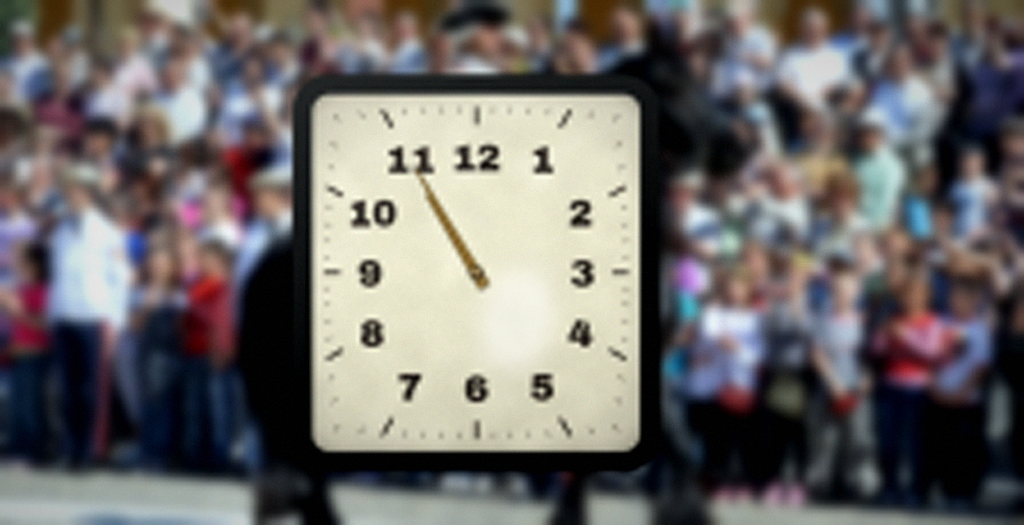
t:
**10:55**
